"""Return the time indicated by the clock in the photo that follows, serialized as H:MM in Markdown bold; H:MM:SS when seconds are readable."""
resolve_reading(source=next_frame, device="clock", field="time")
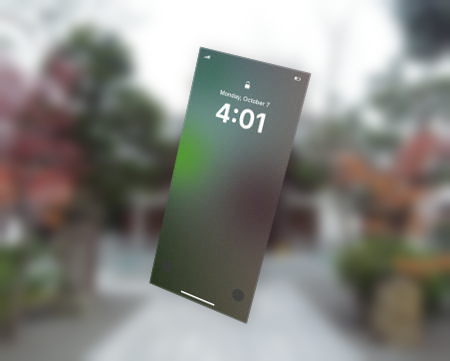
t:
**4:01**
